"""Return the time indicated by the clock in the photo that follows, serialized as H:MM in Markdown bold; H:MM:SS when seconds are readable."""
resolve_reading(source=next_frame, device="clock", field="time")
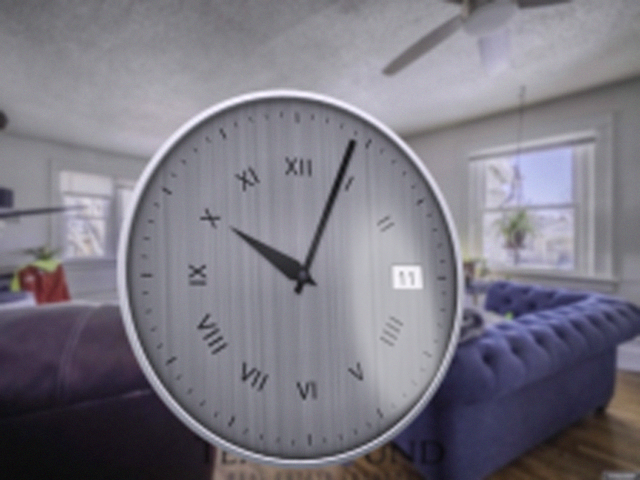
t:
**10:04**
